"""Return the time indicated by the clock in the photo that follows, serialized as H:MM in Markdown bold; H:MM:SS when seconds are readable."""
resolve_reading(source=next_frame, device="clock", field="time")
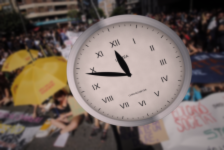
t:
**11:49**
